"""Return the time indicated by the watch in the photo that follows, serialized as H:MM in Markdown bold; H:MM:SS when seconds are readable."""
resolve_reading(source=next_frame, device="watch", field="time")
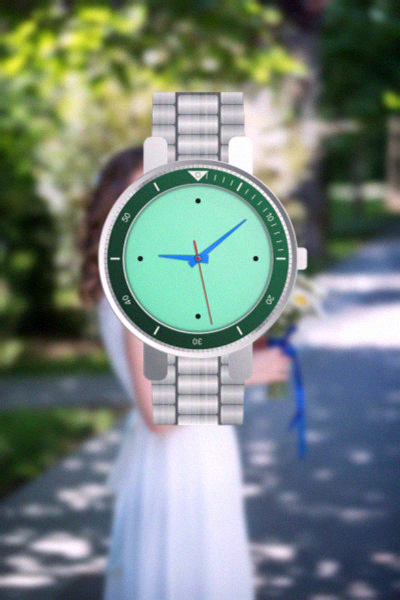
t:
**9:08:28**
